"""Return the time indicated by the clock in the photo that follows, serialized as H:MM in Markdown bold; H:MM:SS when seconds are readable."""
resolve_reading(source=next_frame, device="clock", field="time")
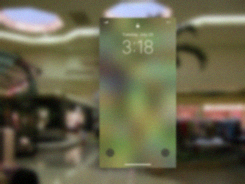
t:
**3:18**
